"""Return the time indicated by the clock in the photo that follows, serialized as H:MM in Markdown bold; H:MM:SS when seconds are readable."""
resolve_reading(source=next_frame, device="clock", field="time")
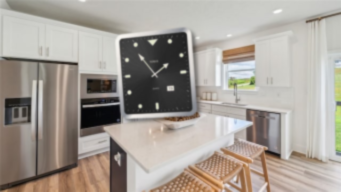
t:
**1:54**
